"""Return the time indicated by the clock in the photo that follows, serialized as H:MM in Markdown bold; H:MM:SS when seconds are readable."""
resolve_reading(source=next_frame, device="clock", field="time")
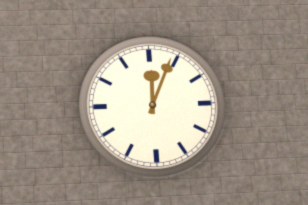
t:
**12:04**
